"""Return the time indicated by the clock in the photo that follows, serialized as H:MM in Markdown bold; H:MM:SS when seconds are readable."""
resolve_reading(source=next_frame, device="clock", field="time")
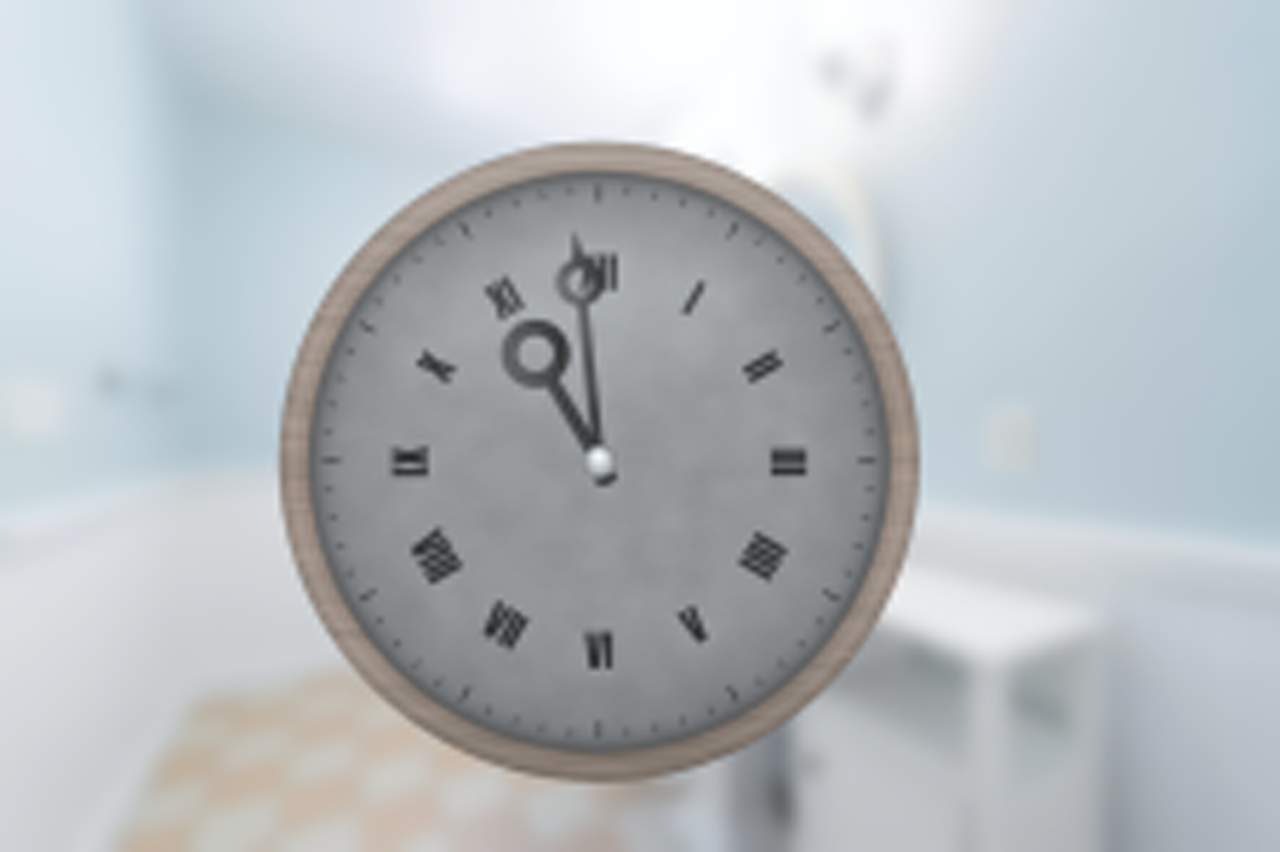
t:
**10:59**
